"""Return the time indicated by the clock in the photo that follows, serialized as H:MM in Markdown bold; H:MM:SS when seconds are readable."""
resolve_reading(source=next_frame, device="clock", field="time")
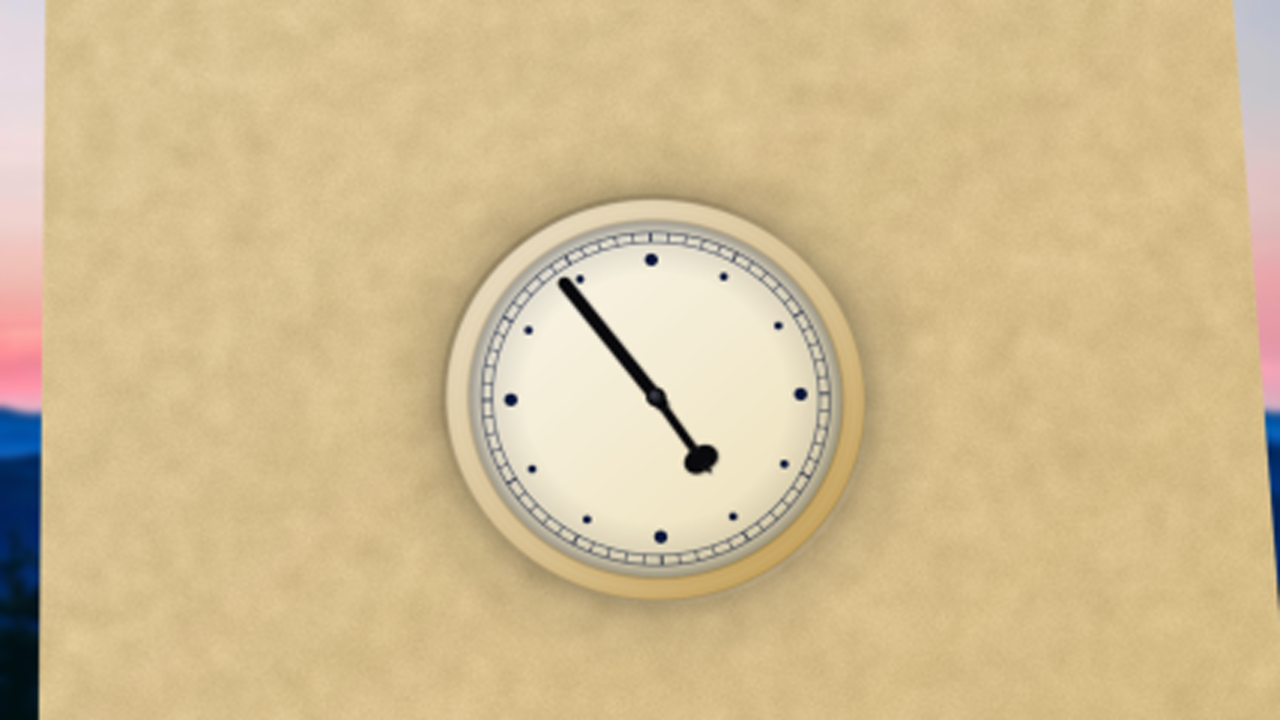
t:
**4:54**
